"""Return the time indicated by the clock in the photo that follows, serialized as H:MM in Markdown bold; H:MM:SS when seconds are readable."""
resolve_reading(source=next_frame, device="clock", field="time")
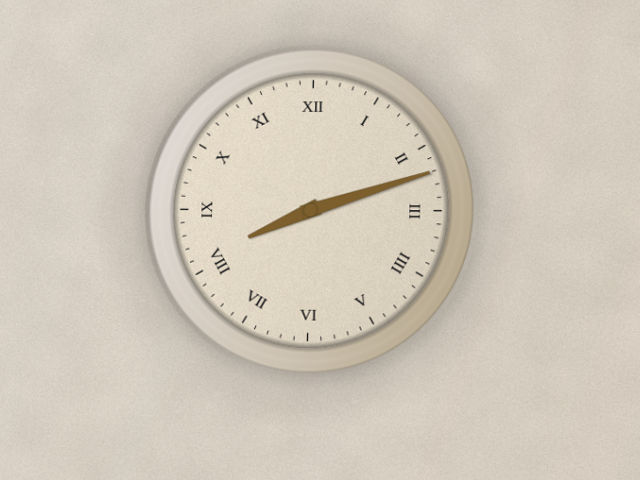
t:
**8:12**
